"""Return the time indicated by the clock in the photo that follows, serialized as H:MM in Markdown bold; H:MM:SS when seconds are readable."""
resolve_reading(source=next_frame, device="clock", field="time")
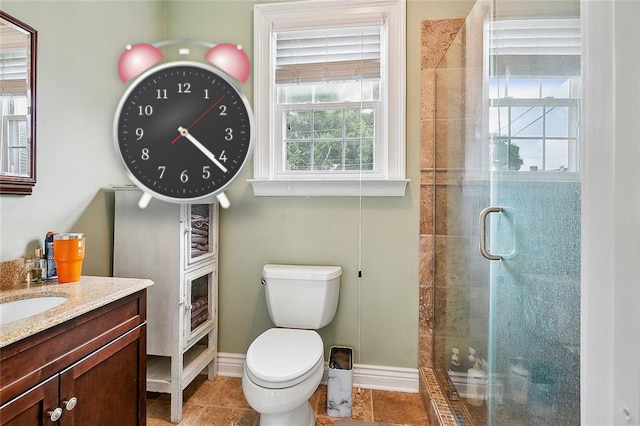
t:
**4:22:08**
